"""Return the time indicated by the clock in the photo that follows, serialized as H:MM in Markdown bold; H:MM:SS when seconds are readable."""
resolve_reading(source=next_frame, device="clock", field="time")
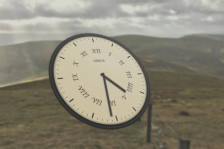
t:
**4:31**
